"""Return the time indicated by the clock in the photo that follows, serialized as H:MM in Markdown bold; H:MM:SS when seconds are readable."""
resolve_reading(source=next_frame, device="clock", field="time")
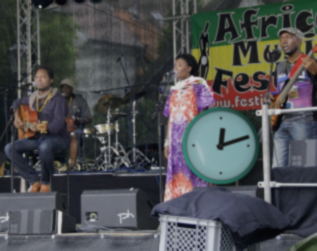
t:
**12:12**
